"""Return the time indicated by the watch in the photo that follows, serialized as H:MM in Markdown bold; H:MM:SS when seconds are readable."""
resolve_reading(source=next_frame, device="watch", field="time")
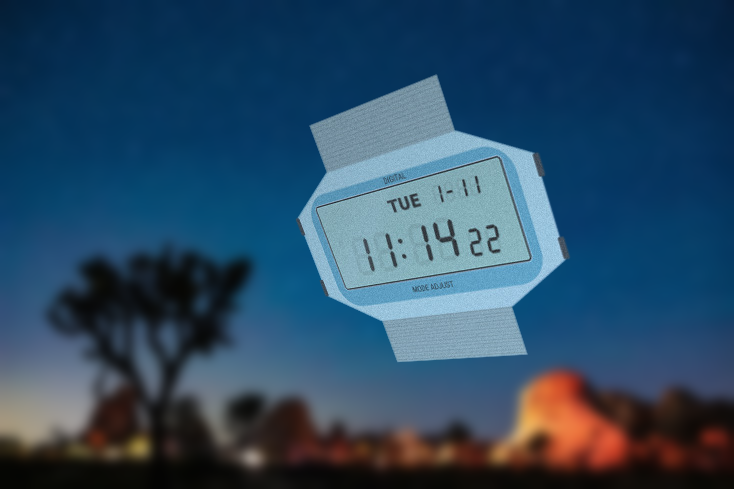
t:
**11:14:22**
